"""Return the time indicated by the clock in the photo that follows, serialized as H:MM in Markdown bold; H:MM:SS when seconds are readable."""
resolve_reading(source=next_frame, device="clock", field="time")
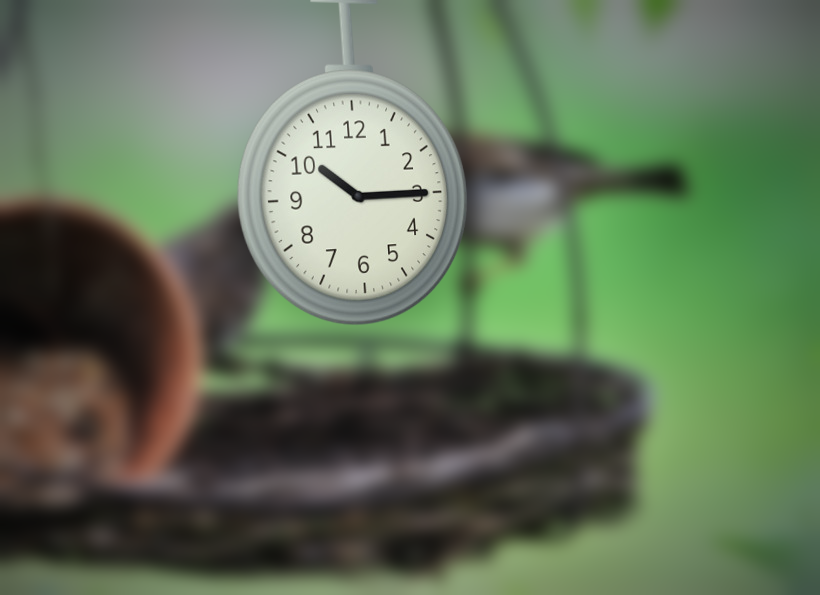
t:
**10:15**
